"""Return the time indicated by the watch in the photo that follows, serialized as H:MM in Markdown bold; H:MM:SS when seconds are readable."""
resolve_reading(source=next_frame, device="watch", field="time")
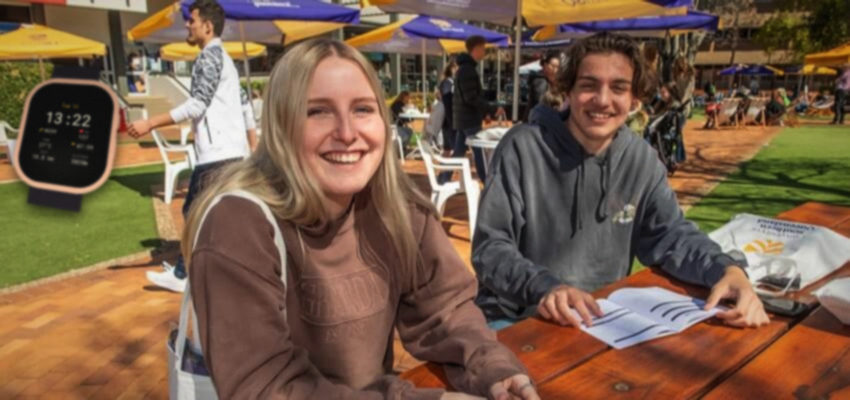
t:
**13:22**
